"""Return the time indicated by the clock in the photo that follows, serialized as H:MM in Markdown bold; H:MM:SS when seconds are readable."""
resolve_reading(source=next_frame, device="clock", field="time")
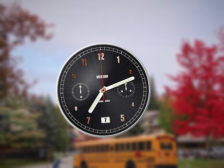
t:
**7:12**
